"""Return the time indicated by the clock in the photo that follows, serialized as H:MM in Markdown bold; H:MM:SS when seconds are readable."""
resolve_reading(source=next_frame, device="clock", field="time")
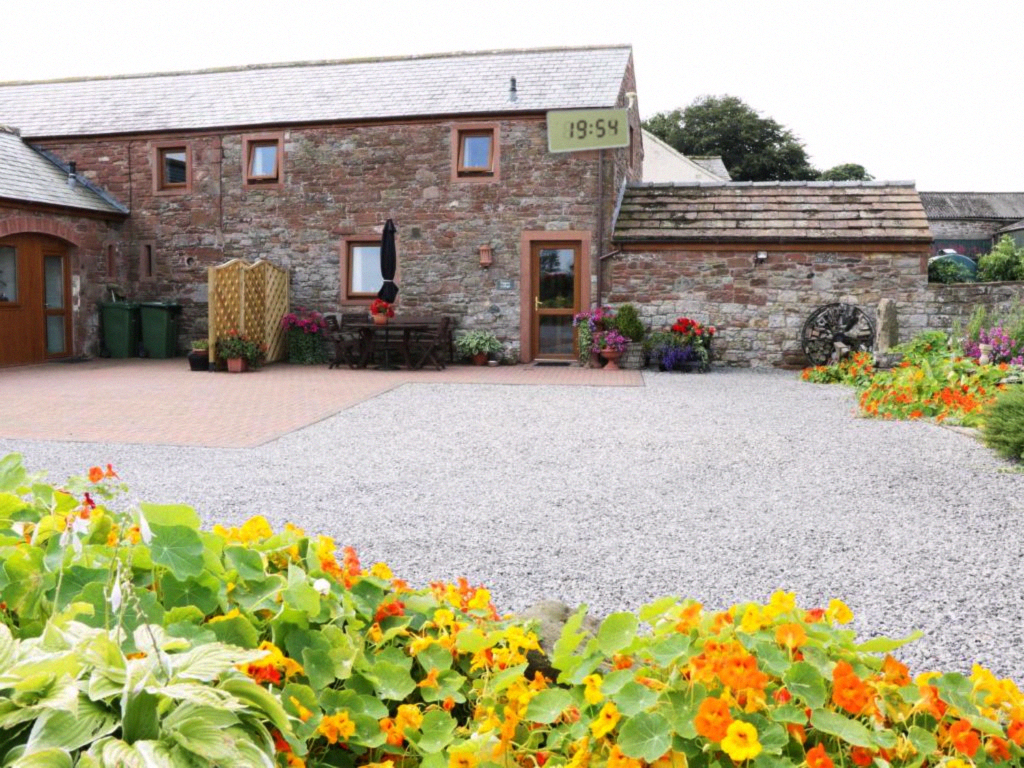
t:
**19:54**
